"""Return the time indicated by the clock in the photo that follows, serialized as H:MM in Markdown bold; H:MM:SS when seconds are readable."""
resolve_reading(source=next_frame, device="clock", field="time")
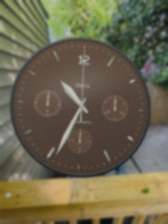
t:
**10:34**
